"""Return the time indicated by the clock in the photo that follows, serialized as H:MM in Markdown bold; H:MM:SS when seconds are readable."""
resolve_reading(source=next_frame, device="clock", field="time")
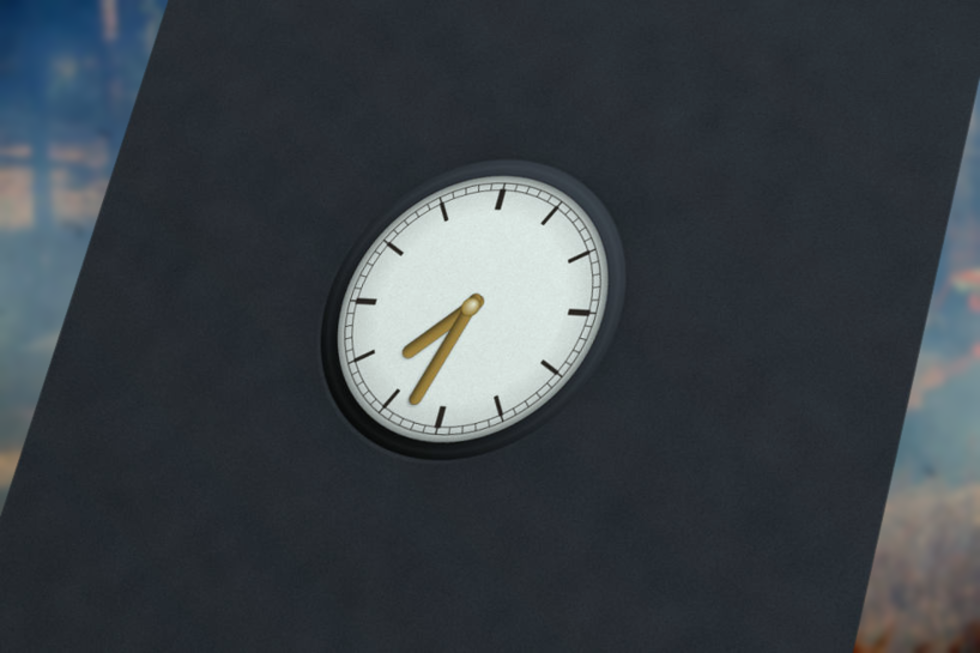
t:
**7:33**
